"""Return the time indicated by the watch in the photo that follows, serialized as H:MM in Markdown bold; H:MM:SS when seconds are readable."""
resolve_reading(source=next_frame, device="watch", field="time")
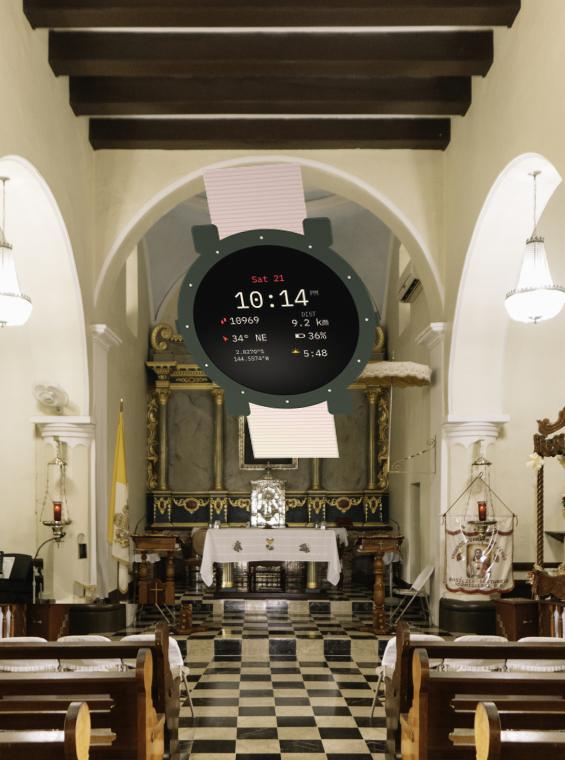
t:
**10:14**
